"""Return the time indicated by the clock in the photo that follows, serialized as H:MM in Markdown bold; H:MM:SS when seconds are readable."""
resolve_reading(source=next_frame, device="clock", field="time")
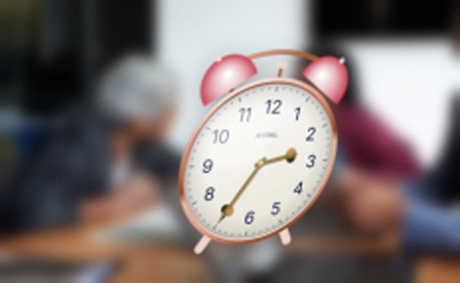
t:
**2:35**
